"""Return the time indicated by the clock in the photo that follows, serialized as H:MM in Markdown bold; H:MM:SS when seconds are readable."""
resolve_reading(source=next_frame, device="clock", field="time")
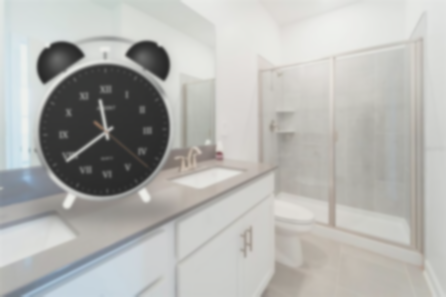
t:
**11:39:22**
